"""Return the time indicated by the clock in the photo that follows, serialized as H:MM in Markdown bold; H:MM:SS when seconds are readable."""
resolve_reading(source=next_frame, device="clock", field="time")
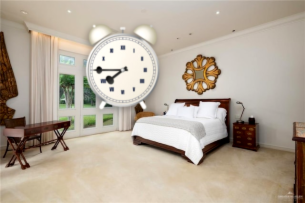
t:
**7:45**
